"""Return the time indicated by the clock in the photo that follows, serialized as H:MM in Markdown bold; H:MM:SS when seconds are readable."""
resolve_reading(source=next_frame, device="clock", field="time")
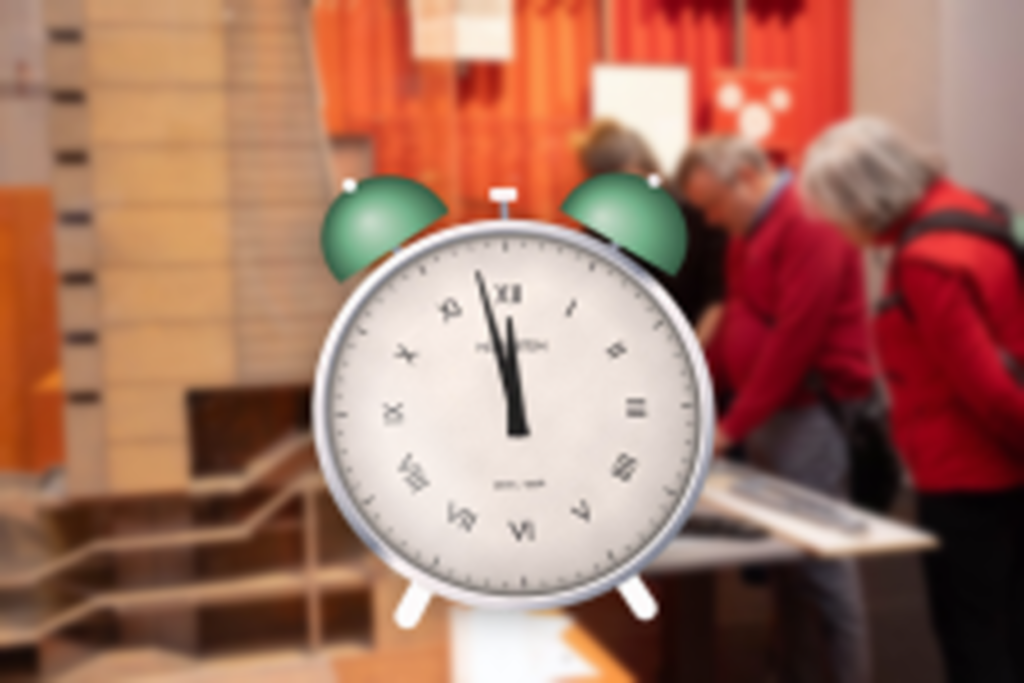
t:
**11:58**
